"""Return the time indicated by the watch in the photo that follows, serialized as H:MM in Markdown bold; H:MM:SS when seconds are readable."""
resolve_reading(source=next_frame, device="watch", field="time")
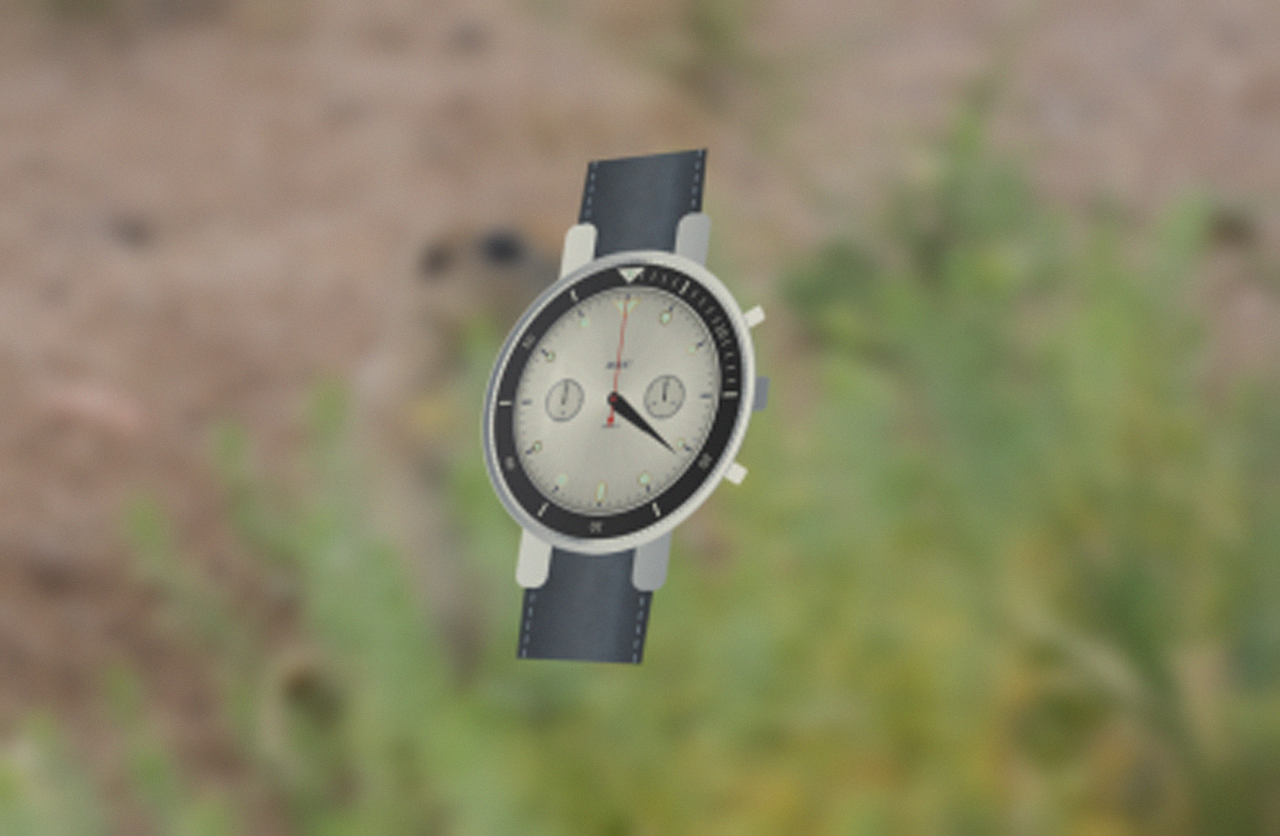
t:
**4:21**
